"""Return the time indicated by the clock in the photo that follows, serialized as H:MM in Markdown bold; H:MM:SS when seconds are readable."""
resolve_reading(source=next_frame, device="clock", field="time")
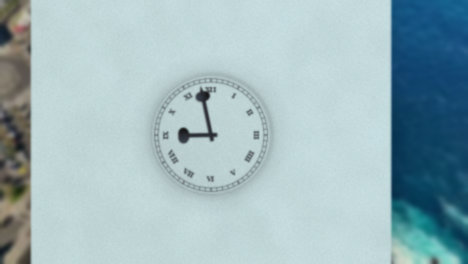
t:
**8:58**
